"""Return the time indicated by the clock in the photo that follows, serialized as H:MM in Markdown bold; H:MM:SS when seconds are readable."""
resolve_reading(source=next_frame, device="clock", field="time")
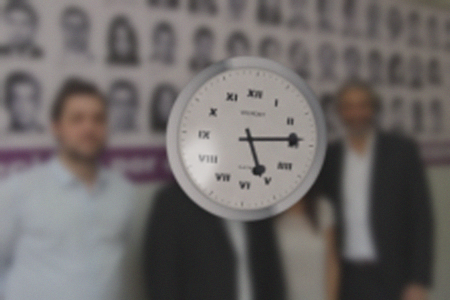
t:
**5:14**
